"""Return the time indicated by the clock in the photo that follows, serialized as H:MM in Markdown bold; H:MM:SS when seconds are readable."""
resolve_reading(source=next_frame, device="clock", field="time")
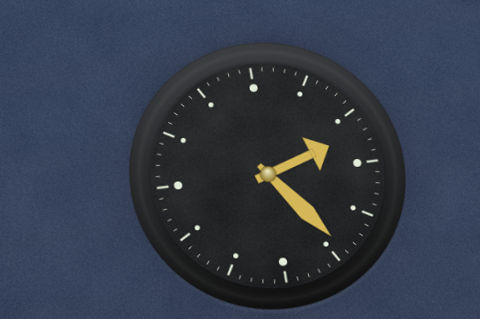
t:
**2:24**
